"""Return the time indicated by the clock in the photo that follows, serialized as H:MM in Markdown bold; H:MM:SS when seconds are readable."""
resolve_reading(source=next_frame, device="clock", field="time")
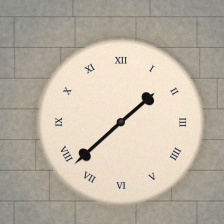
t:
**1:38**
